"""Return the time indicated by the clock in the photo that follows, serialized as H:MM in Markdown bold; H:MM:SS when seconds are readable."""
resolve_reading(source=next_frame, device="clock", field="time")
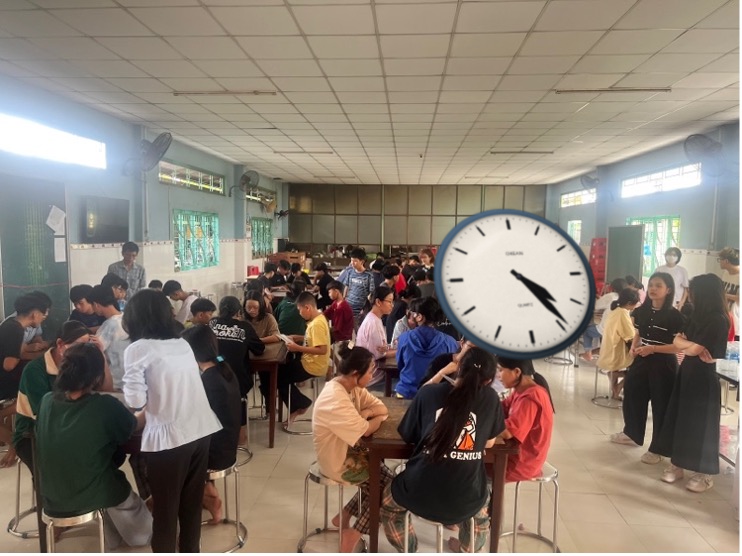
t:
**4:24**
